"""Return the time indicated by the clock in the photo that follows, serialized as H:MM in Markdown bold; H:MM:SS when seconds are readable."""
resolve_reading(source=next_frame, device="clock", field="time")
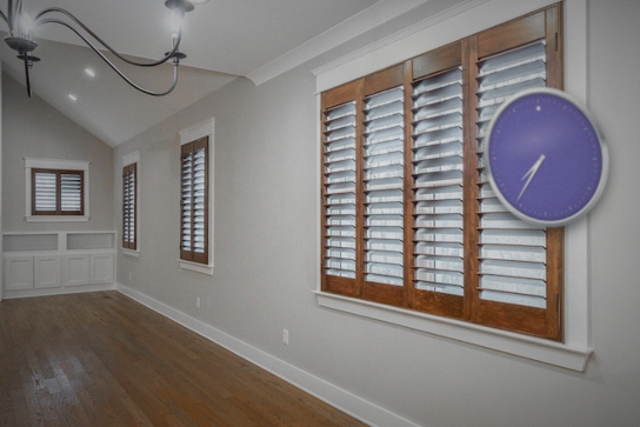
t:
**7:36**
